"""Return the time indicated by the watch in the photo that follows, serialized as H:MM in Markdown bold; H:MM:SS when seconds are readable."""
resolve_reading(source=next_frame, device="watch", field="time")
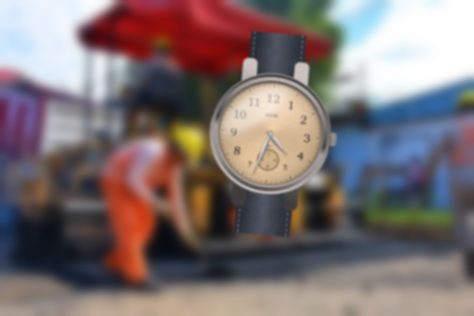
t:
**4:33**
